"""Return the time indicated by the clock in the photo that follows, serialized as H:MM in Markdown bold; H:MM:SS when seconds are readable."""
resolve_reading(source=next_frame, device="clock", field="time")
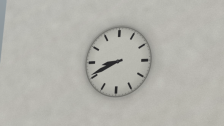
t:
**8:41**
